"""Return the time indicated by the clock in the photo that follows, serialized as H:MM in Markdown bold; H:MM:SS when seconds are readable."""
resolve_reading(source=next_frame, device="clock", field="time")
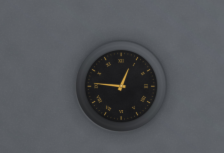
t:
**12:46**
